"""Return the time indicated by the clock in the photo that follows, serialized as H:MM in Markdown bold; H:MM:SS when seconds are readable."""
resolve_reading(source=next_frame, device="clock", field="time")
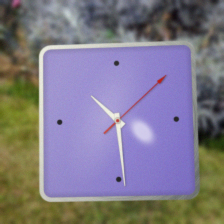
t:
**10:29:08**
